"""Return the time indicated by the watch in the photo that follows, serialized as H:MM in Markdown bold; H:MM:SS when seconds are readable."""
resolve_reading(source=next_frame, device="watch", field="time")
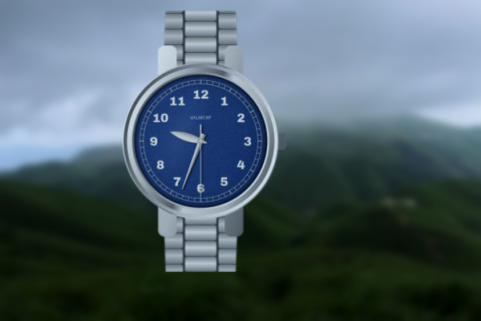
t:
**9:33:30**
